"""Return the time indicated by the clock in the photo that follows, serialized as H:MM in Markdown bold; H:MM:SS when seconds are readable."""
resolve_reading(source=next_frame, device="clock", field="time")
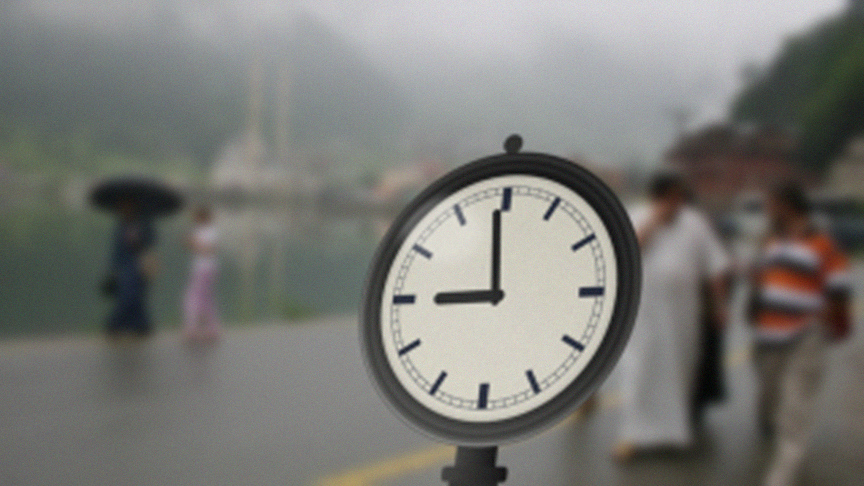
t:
**8:59**
